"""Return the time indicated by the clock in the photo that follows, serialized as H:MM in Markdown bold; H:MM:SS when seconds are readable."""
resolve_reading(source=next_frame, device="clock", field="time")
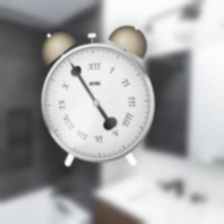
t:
**4:55**
